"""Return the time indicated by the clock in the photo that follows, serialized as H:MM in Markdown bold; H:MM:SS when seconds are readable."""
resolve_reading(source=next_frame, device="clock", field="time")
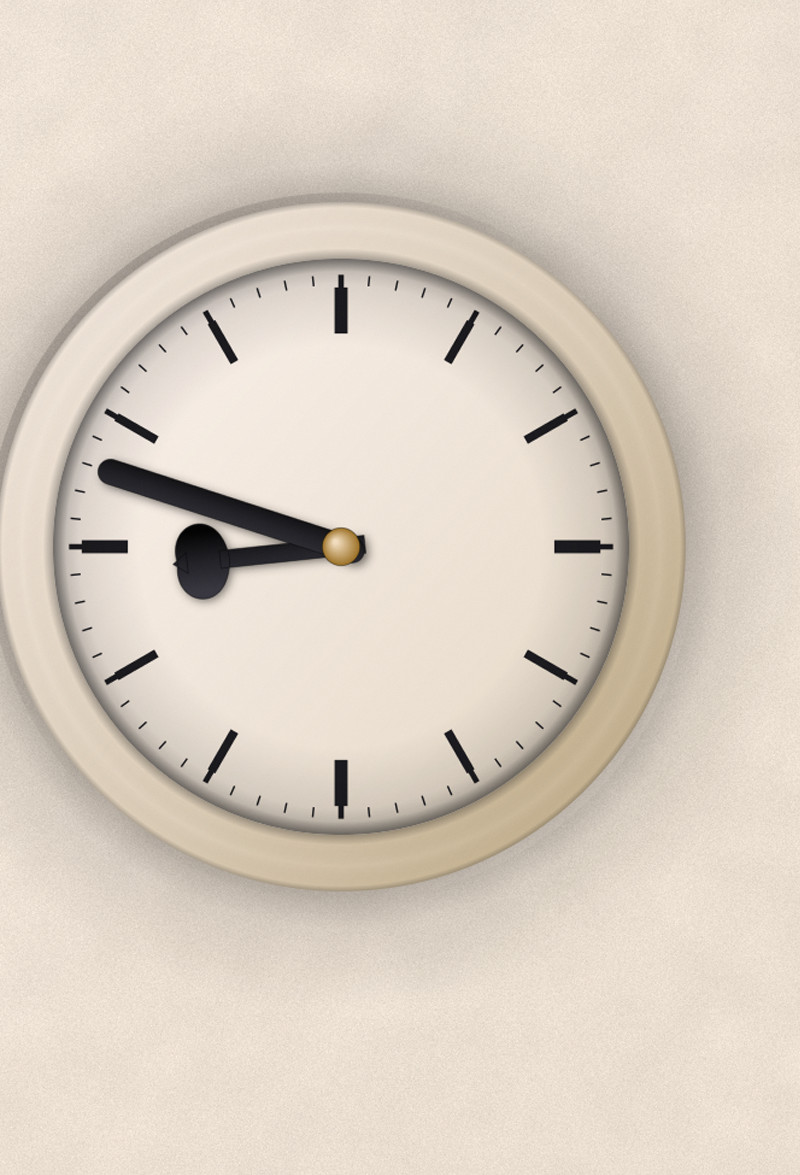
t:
**8:48**
